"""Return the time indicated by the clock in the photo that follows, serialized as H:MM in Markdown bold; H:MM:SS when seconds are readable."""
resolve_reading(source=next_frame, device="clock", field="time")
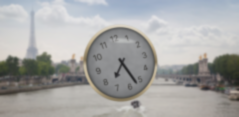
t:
**7:27**
